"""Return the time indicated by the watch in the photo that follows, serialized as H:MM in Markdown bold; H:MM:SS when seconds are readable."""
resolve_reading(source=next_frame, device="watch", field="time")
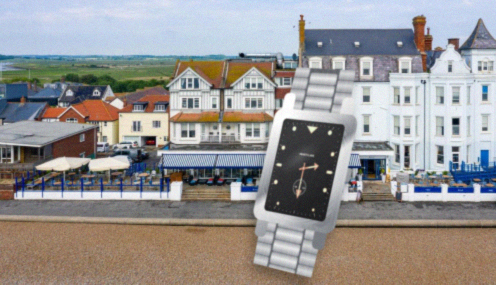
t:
**2:30**
